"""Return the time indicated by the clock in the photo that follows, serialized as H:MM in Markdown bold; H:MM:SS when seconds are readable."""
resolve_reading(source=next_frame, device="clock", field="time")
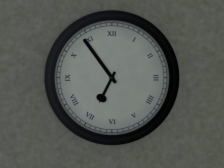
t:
**6:54**
